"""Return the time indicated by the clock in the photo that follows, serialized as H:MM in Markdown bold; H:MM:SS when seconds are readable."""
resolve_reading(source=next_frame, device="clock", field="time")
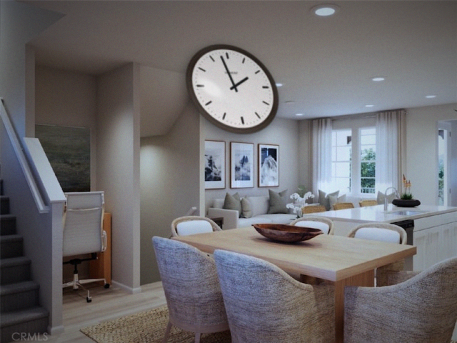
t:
**1:58**
